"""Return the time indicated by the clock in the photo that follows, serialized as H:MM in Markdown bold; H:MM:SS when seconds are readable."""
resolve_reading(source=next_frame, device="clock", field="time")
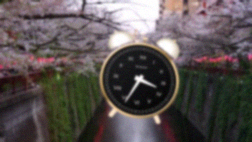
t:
**3:34**
